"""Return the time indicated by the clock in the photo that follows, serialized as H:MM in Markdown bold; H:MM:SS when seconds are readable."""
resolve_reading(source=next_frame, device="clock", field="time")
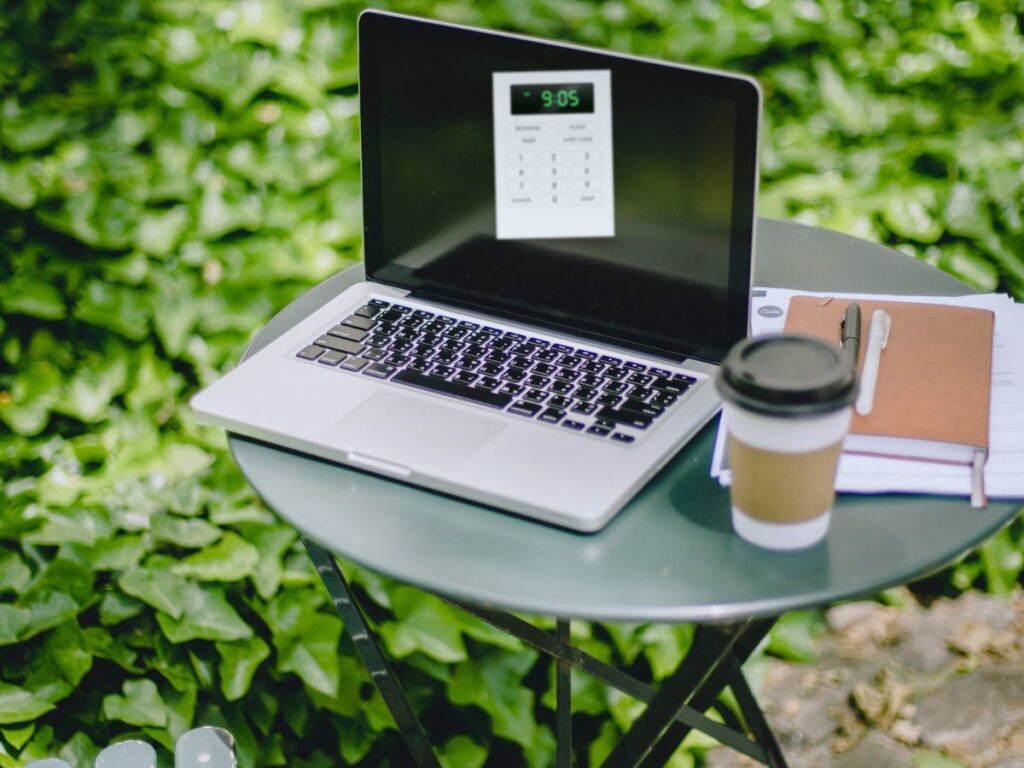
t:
**9:05**
